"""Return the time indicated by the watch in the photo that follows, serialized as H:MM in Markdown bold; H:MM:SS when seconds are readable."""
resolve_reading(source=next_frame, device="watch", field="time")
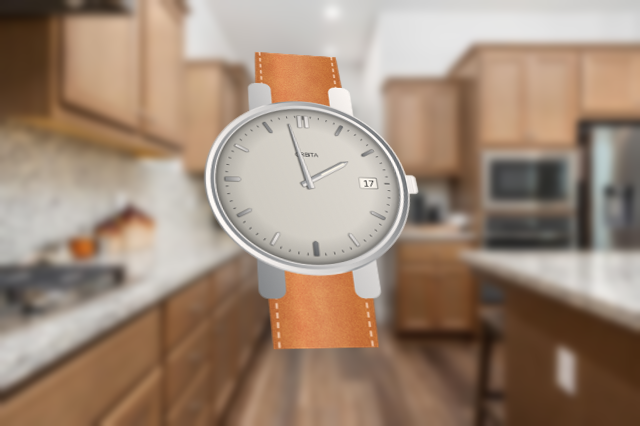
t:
**1:58**
